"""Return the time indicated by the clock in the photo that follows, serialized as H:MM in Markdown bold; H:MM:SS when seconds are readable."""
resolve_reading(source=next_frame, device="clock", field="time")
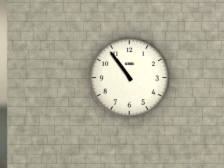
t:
**10:54**
